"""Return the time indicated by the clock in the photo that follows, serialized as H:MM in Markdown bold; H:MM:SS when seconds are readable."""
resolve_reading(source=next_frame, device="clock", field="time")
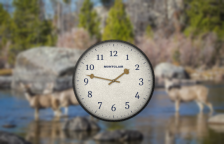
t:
**1:47**
